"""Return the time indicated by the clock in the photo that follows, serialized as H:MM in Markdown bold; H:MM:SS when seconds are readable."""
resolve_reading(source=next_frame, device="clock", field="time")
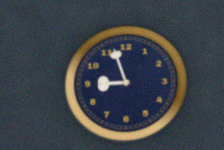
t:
**8:57**
